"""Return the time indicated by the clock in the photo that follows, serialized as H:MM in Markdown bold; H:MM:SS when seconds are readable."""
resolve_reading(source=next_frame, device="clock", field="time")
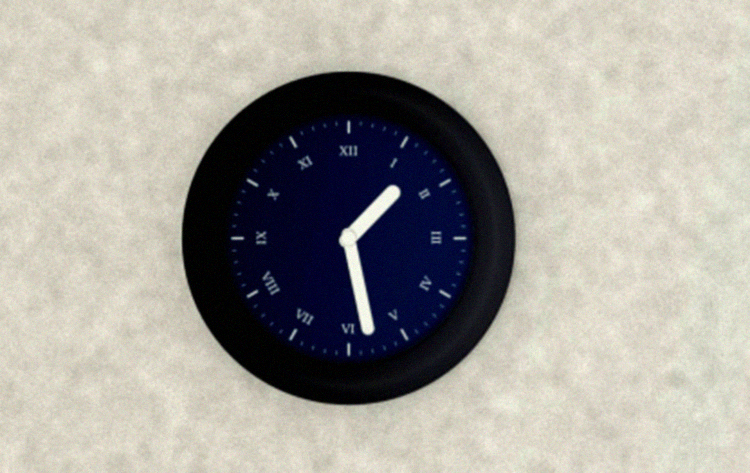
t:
**1:28**
